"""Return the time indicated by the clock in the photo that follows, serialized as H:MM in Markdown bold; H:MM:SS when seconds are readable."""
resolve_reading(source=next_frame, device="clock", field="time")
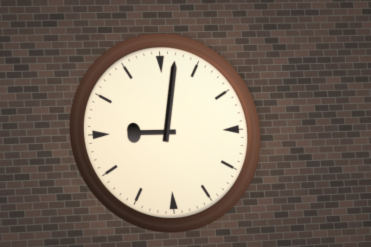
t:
**9:02**
